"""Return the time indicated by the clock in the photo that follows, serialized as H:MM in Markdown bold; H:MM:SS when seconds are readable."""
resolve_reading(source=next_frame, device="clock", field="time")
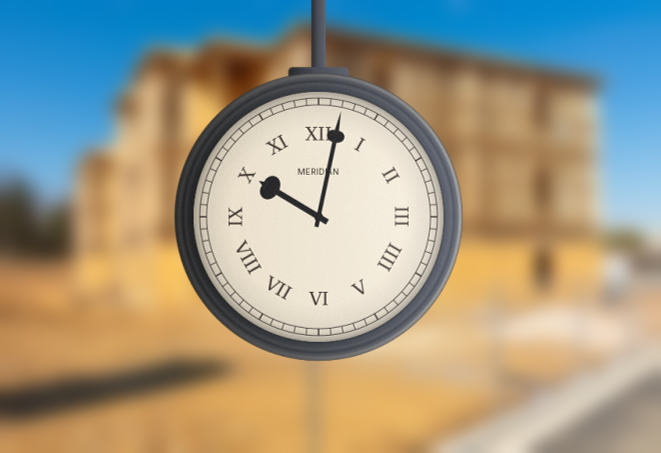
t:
**10:02**
